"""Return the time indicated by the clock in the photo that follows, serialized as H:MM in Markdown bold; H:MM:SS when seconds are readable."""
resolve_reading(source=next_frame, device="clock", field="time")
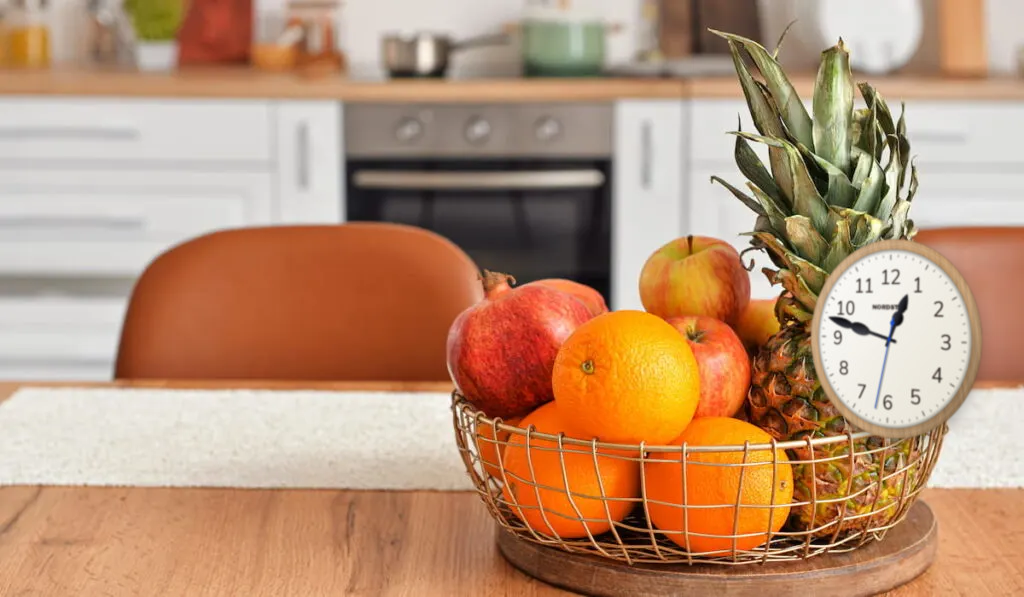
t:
**12:47:32**
